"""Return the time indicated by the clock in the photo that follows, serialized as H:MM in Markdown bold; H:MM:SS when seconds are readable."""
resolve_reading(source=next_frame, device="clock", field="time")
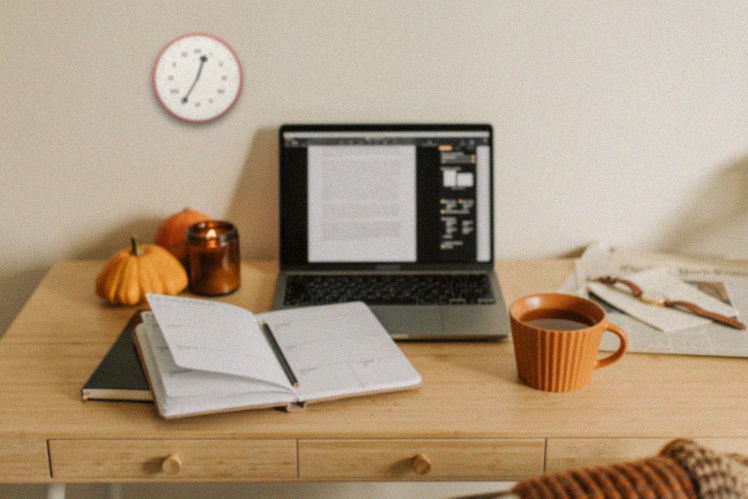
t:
**12:35**
